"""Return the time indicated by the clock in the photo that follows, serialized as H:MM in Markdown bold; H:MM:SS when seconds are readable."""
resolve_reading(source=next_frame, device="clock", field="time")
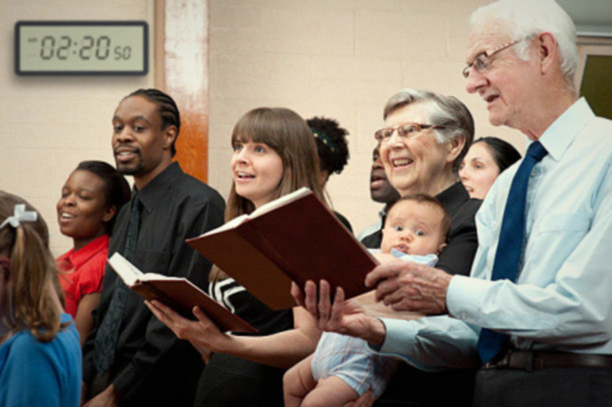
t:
**2:20:50**
